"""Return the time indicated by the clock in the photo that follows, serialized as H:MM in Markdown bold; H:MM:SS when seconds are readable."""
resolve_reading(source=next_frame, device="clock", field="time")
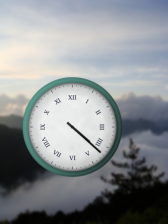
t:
**4:22**
